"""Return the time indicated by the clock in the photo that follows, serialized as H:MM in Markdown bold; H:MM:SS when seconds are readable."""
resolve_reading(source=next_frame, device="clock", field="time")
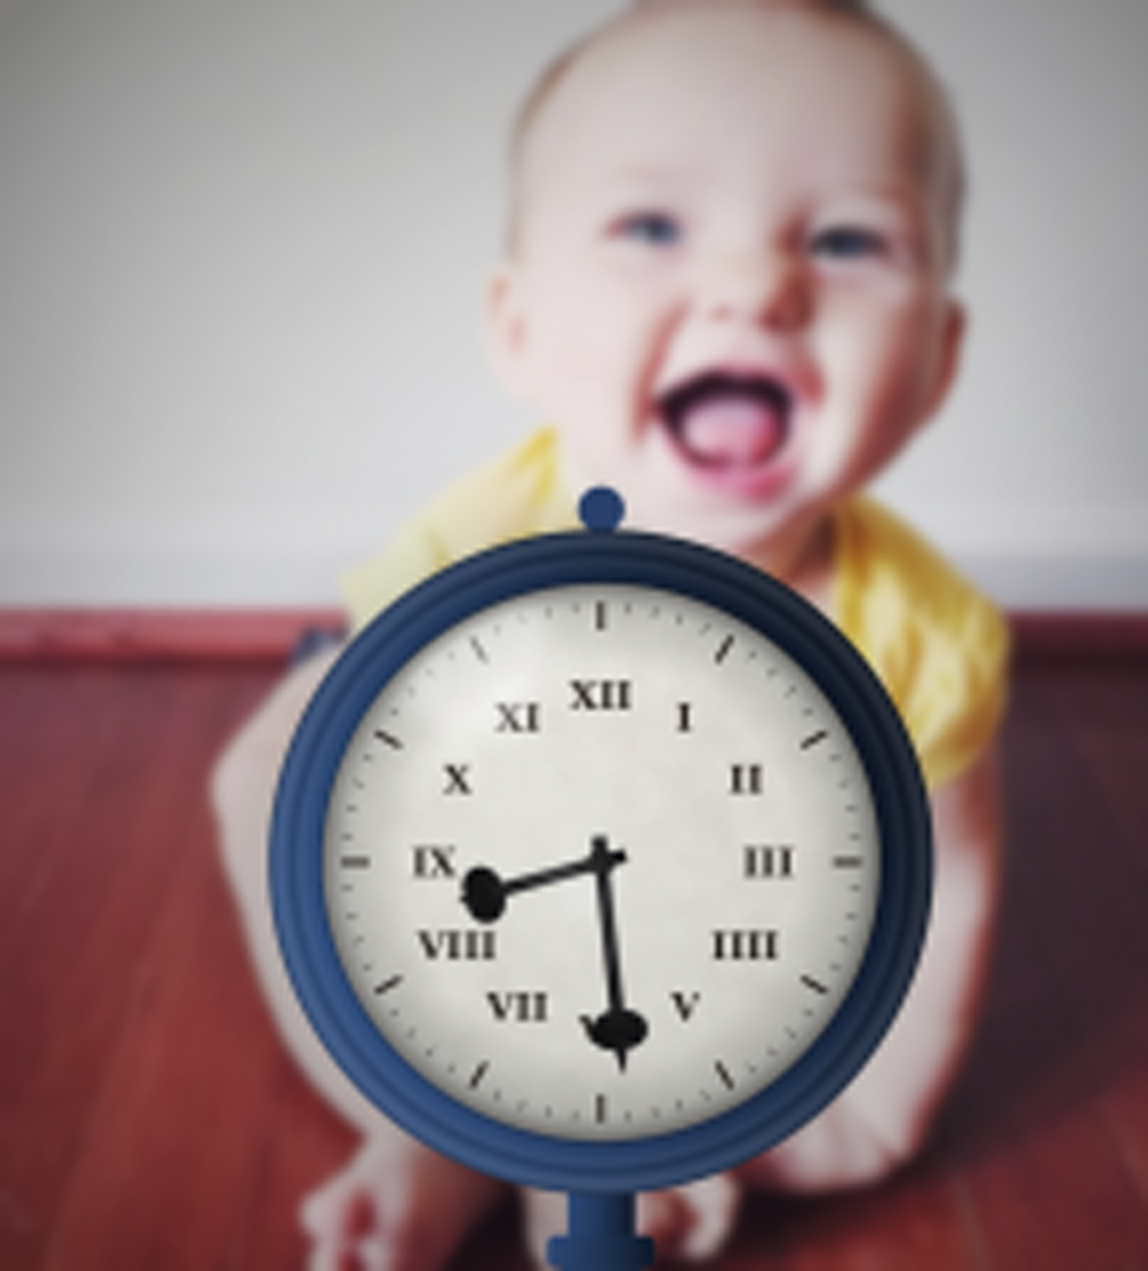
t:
**8:29**
